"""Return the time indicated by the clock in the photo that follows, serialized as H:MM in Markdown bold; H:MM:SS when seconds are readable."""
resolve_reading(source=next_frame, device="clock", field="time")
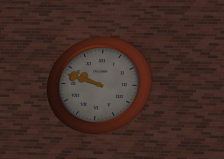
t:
**9:48**
